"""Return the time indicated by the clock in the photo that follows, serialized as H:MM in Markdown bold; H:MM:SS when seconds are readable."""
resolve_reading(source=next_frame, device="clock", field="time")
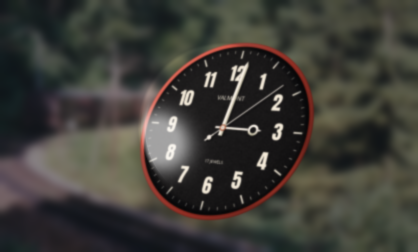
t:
**3:01:08**
